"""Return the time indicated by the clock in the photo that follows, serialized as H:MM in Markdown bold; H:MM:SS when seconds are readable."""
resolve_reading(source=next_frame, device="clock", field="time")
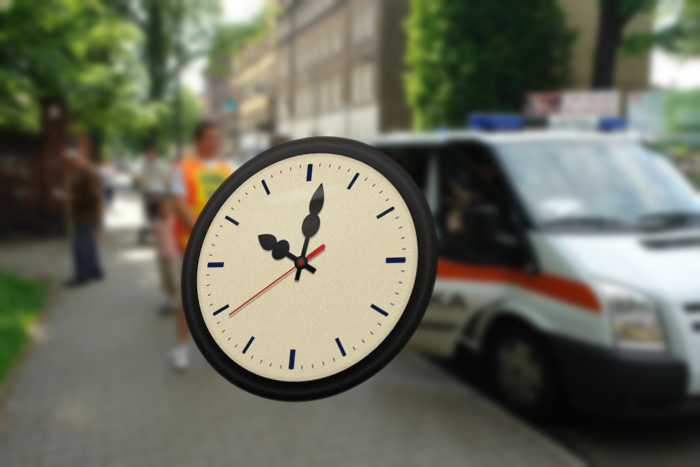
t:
**10:01:39**
